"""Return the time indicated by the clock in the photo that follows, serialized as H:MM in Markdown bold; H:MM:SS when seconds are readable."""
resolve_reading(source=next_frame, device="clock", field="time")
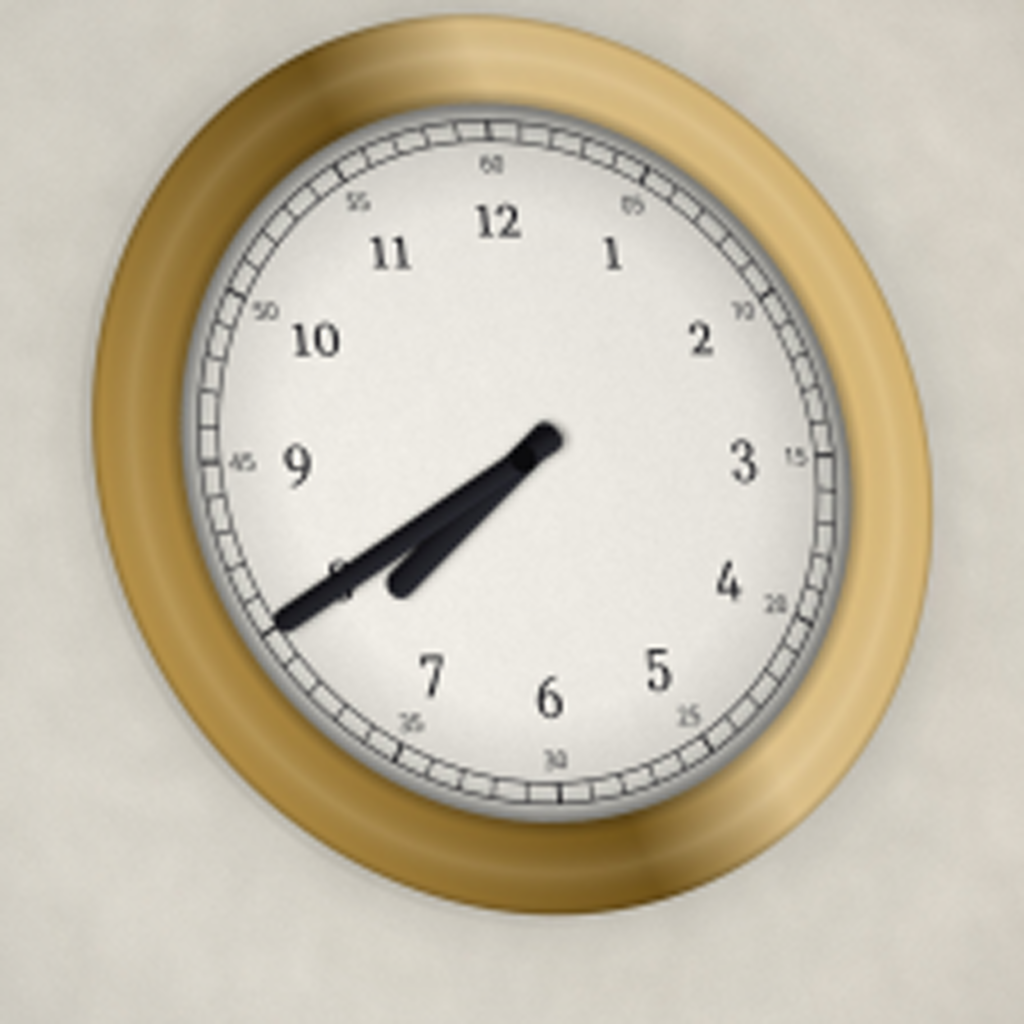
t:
**7:40**
